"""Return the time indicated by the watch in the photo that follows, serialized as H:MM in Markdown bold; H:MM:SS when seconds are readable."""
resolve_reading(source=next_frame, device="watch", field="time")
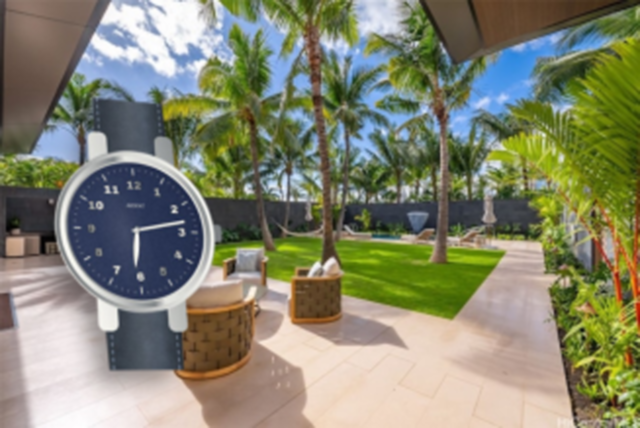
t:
**6:13**
